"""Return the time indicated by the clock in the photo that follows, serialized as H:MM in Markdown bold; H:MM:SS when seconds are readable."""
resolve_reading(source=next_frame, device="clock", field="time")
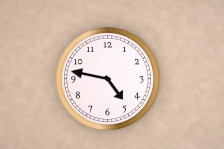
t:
**4:47**
